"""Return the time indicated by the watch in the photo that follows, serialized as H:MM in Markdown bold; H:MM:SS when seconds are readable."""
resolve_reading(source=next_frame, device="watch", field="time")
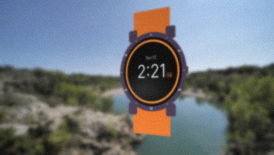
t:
**2:21**
